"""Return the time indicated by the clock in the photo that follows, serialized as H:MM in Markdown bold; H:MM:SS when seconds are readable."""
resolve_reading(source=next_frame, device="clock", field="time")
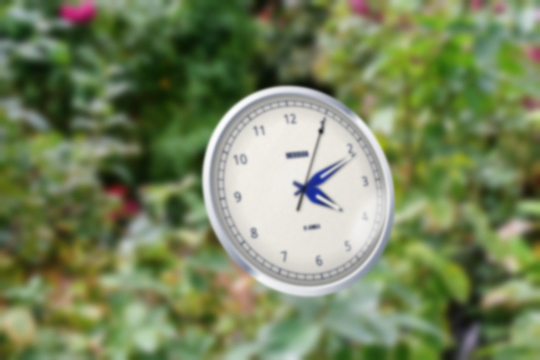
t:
**4:11:05**
